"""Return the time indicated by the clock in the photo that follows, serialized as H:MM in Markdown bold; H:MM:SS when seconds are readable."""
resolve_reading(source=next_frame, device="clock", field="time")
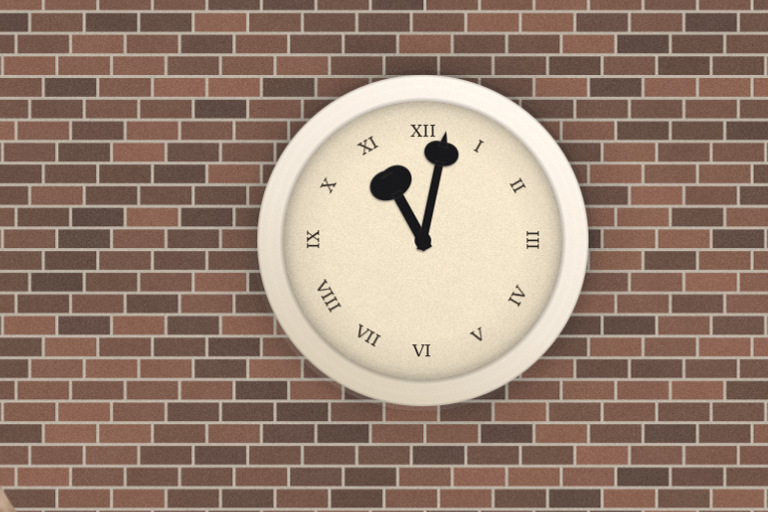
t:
**11:02**
